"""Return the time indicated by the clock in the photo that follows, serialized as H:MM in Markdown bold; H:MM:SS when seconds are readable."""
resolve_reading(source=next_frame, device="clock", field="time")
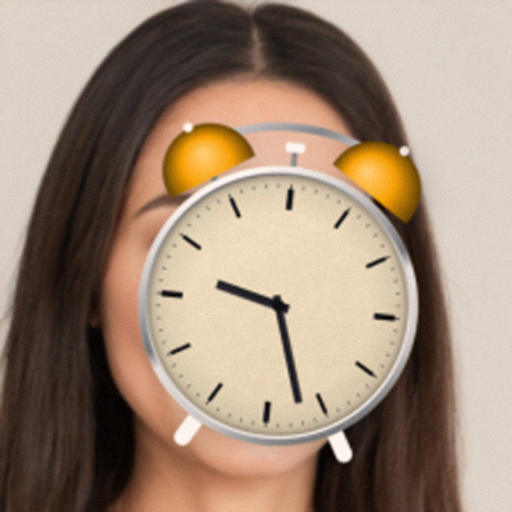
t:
**9:27**
